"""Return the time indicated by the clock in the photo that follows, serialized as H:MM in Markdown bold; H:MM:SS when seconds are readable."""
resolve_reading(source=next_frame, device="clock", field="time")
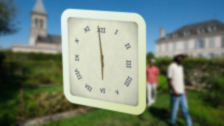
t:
**5:59**
